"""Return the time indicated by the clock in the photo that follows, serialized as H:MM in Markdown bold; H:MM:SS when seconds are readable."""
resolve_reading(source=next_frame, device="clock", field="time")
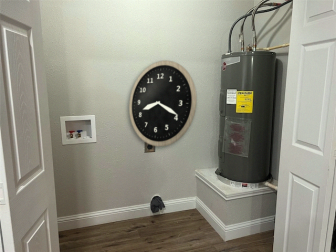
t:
**8:19**
